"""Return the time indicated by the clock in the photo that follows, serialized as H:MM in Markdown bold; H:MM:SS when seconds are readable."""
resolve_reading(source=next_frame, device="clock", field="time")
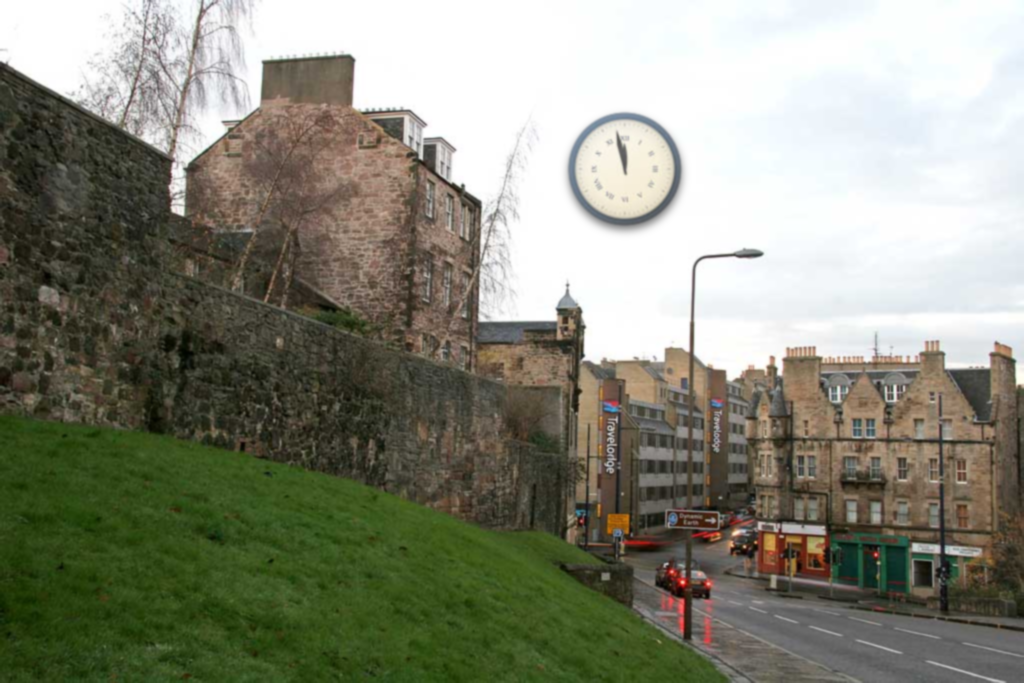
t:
**11:58**
